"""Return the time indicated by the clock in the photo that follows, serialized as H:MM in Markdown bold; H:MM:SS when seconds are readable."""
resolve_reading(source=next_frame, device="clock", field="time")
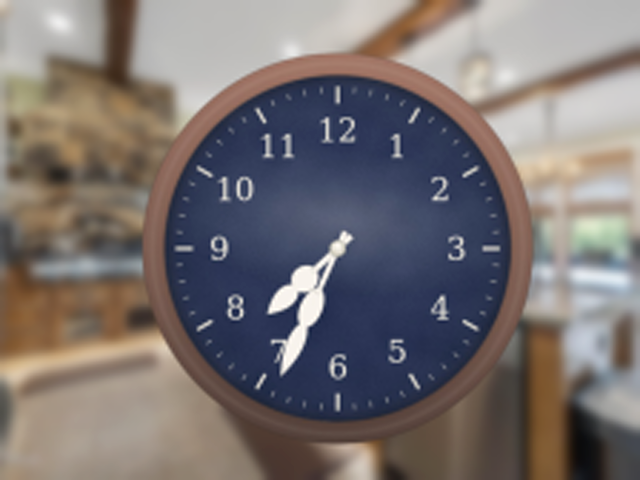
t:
**7:34**
